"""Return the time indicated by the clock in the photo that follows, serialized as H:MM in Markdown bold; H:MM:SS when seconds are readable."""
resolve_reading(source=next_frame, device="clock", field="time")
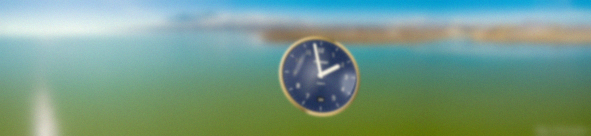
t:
**1:58**
